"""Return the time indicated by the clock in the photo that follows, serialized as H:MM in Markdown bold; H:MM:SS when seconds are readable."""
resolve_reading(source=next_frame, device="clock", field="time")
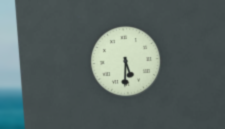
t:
**5:31**
